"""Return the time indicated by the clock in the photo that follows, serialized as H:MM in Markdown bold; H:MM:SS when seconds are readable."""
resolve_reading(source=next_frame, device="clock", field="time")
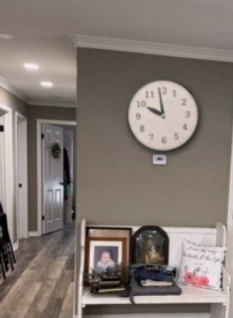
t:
**9:59**
